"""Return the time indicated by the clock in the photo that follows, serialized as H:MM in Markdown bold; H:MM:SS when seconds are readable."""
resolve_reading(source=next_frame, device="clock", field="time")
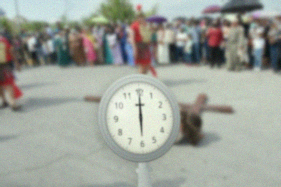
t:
**6:00**
